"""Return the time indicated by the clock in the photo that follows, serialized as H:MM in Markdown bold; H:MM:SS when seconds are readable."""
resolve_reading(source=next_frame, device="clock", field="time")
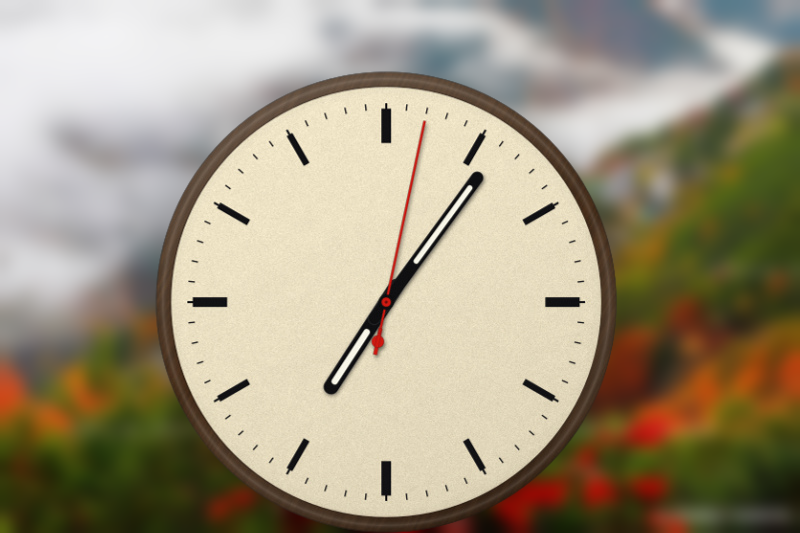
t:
**7:06:02**
